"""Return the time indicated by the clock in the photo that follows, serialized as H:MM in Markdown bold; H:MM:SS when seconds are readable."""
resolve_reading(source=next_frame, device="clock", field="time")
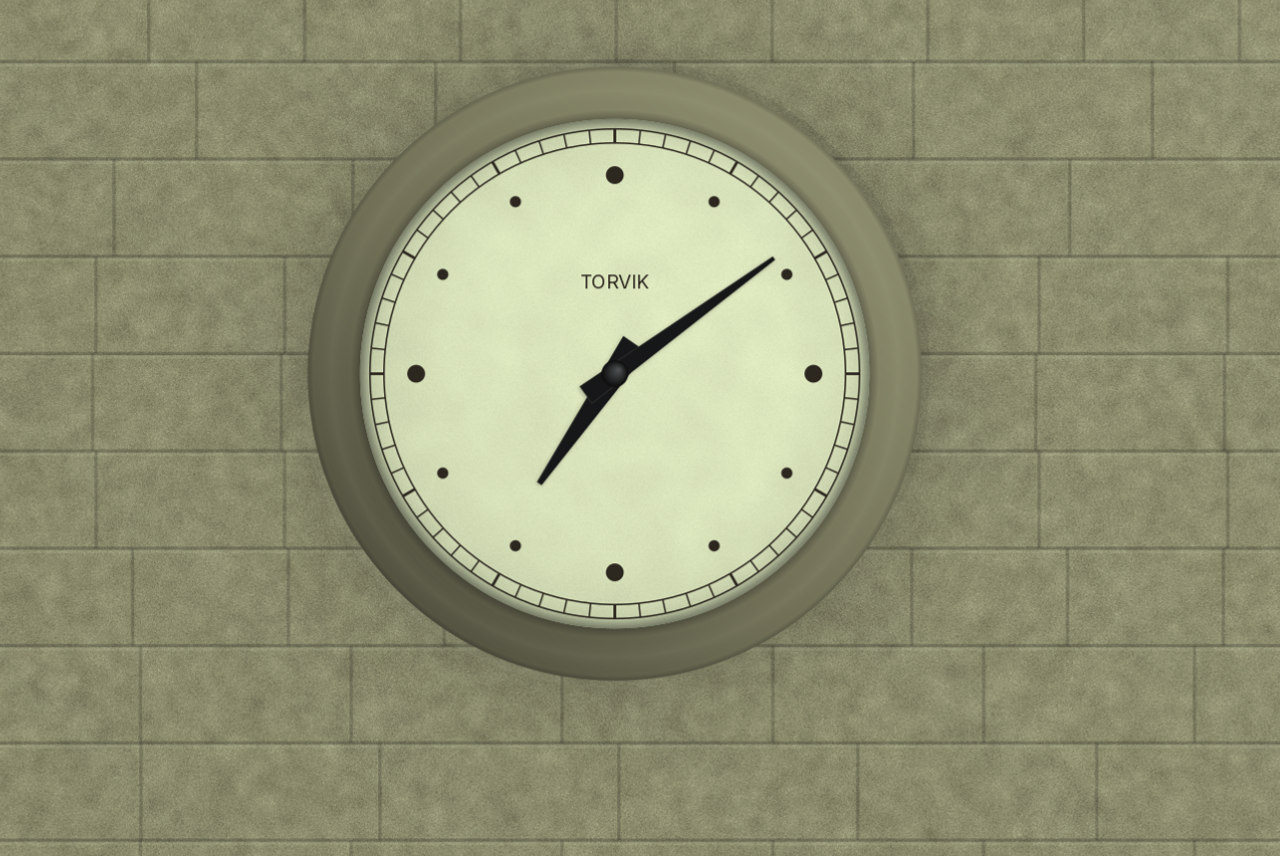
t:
**7:09**
